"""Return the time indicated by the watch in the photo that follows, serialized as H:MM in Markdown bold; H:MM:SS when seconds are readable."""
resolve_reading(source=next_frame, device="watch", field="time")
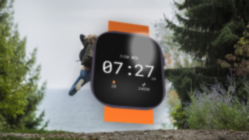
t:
**7:27**
